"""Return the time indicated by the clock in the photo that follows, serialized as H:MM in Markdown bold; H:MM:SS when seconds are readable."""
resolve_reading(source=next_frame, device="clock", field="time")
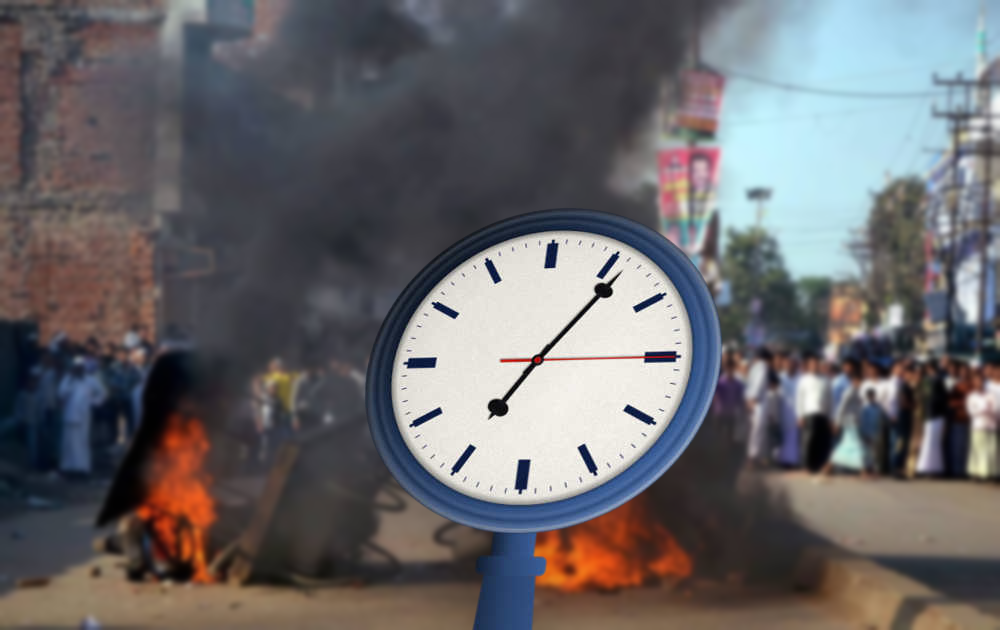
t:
**7:06:15**
